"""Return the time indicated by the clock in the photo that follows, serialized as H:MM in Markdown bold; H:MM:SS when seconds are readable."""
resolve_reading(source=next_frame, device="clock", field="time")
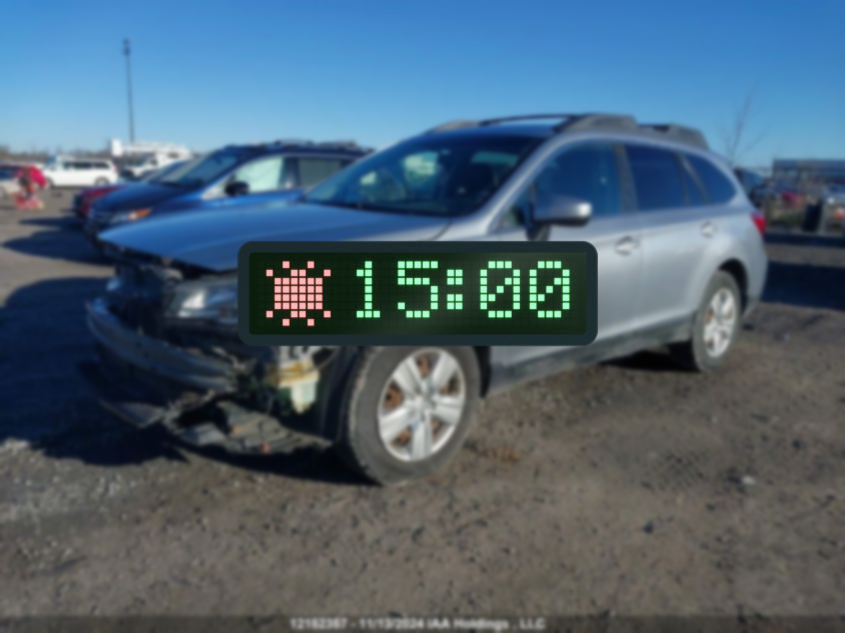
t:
**15:00**
